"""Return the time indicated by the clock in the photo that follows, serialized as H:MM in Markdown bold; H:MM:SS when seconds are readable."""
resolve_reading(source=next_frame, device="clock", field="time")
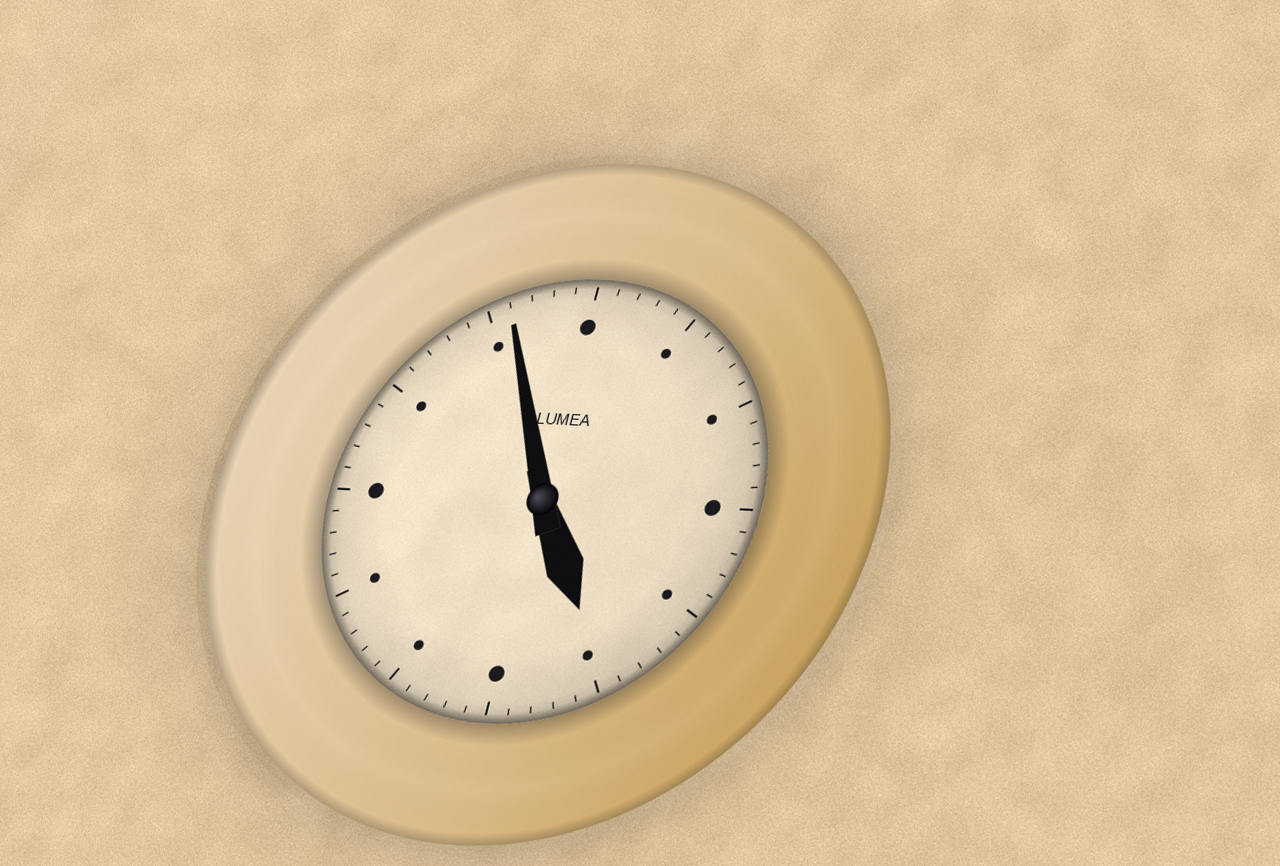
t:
**4:56**
